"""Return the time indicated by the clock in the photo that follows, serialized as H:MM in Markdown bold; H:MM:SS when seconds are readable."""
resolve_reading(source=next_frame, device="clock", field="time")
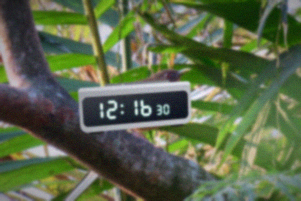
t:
**12:16**
